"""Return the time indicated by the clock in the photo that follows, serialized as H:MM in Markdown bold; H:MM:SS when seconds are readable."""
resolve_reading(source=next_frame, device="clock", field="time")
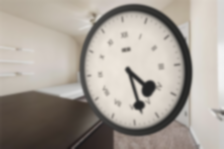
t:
**4:28**
